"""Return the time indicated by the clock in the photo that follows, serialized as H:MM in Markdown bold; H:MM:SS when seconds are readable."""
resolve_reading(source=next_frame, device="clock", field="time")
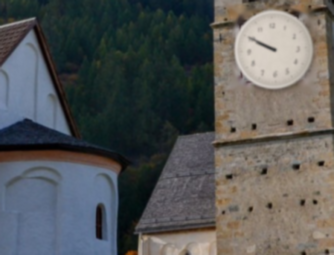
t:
**9:50**
